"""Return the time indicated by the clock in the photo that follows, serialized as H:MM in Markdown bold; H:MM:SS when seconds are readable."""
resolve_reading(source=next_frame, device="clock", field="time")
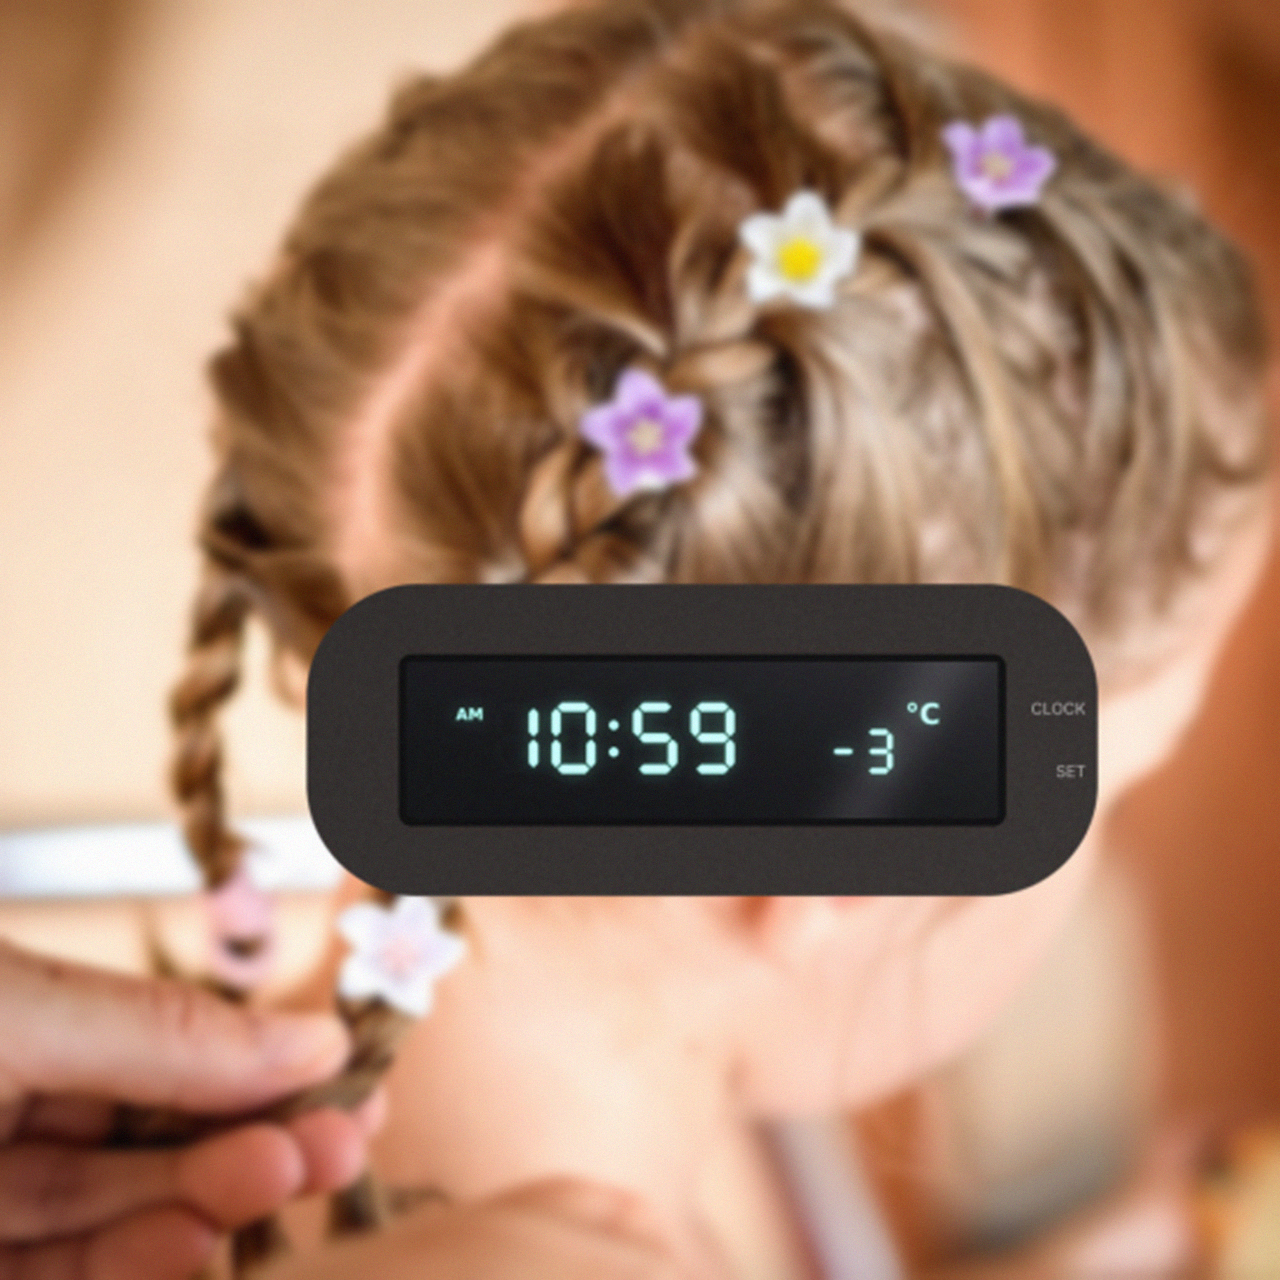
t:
**10:59**
